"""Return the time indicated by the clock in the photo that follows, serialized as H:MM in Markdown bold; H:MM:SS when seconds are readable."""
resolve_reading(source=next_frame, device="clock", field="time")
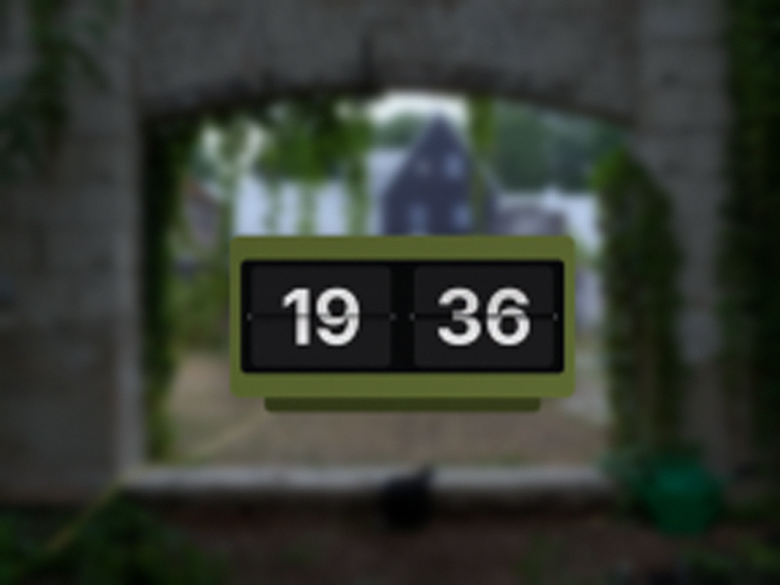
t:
**19:36**
